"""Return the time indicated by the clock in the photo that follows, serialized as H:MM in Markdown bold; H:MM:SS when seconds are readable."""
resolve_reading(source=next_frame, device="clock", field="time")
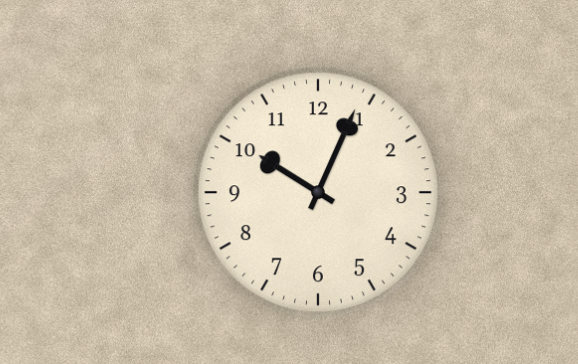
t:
**10:04**
